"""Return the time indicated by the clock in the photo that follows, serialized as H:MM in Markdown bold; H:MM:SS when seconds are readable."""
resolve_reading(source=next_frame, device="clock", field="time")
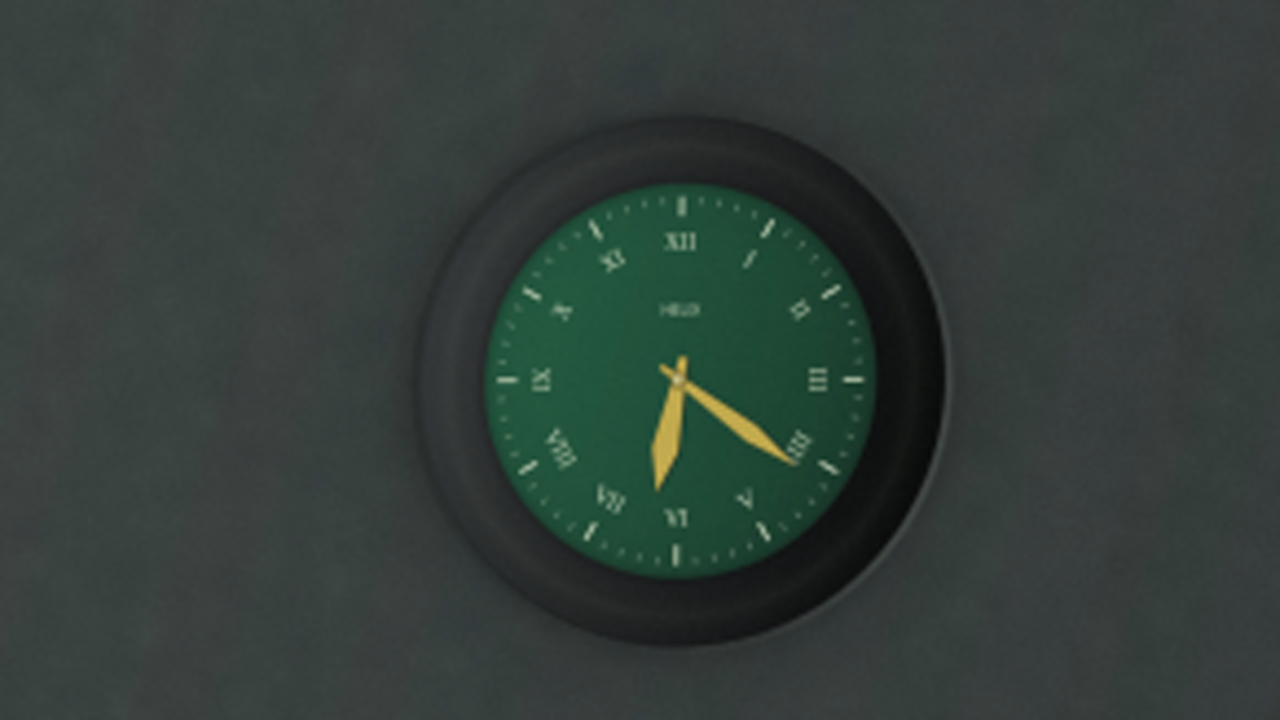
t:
**6:21**
